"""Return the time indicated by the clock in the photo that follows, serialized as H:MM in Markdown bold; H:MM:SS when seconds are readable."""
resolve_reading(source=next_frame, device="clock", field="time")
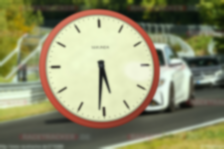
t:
**5:31**
